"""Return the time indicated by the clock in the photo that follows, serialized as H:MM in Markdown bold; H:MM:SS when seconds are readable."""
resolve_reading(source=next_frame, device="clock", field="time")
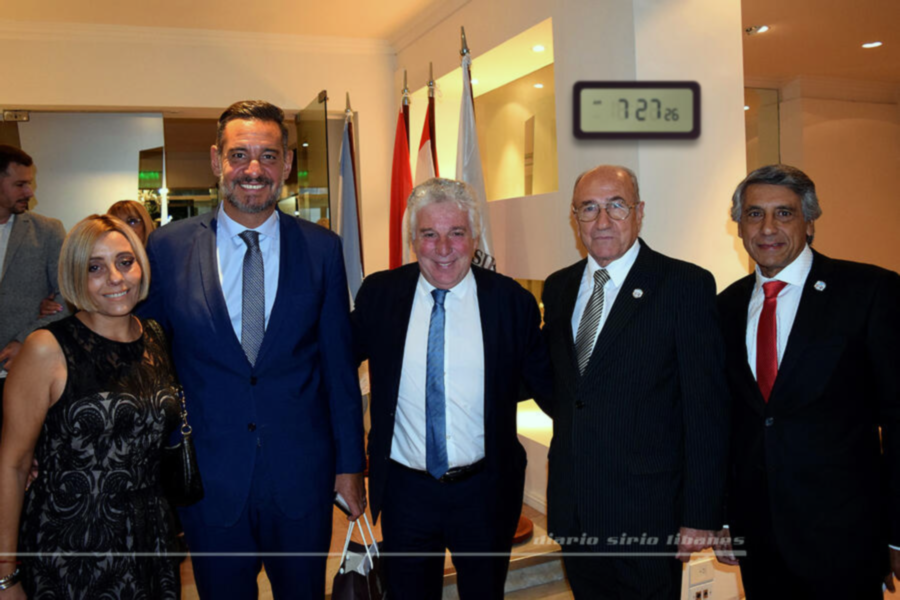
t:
**7:27:26**
